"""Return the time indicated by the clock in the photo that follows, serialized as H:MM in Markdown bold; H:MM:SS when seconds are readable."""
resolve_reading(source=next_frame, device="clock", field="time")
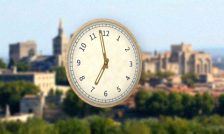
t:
**6:58**
